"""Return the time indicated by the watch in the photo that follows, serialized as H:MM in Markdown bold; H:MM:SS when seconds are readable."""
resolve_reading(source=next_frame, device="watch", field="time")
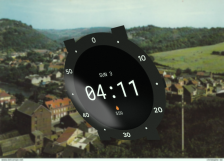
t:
**4:11**
